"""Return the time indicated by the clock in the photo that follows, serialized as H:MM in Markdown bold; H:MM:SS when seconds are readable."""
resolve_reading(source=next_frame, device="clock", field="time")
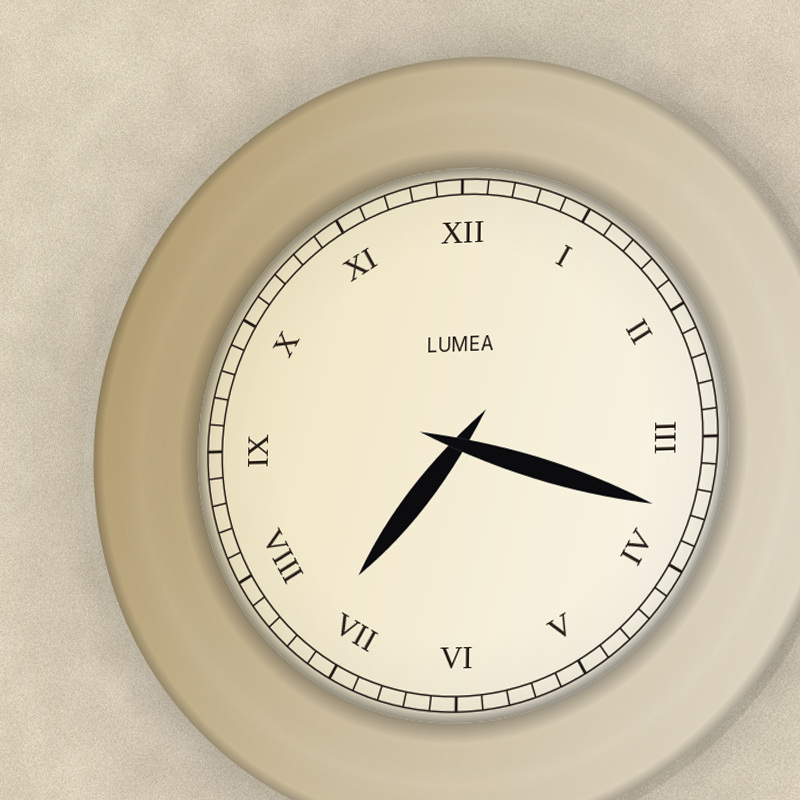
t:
**7:18**
